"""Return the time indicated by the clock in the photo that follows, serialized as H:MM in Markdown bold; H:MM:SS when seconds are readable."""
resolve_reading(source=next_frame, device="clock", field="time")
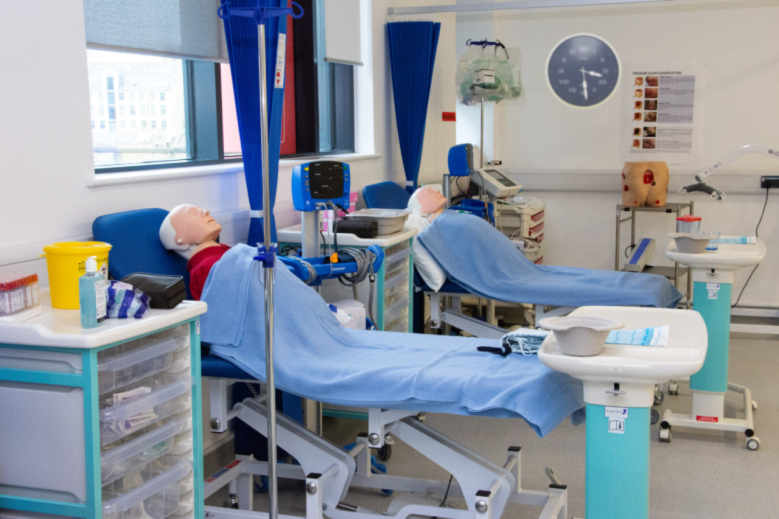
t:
**3:29**
